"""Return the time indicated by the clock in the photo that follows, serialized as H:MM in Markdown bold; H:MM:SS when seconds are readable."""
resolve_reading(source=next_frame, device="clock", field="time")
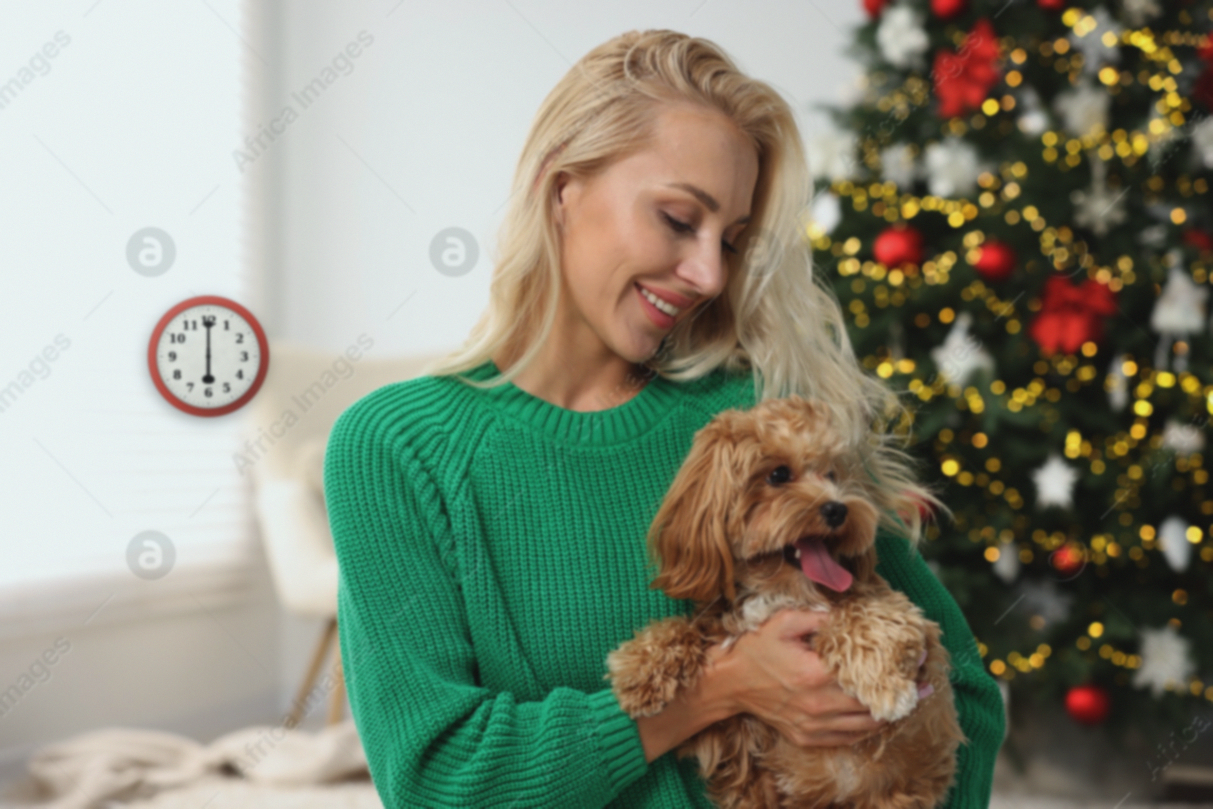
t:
**6:00**
